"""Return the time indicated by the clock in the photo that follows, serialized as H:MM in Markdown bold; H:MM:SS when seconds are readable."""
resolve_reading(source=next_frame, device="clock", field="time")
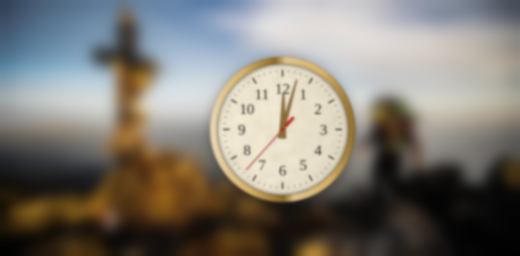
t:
**12:02:37**
